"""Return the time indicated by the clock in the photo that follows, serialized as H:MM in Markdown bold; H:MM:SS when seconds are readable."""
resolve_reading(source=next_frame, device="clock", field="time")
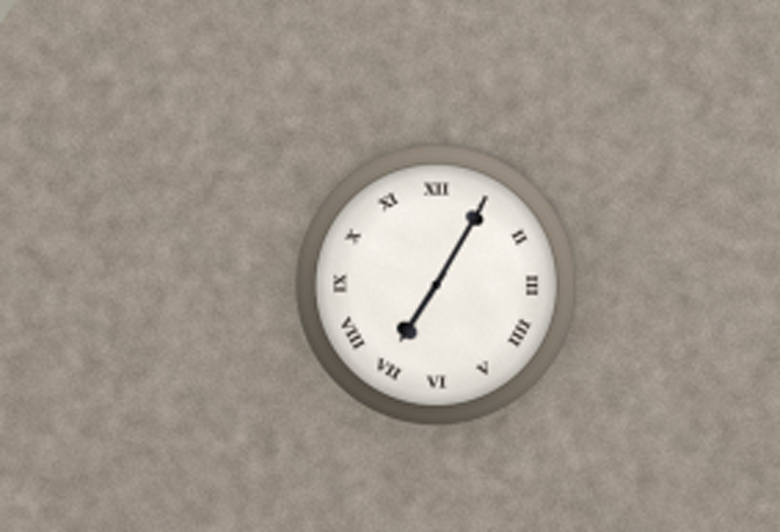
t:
**7:05**
